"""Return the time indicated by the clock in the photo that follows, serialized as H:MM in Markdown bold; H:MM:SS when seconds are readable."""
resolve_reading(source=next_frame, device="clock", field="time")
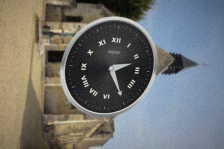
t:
**2:25**
